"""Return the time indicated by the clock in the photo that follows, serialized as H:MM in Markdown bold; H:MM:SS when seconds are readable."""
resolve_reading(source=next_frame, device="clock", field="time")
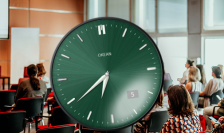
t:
**6:39**
